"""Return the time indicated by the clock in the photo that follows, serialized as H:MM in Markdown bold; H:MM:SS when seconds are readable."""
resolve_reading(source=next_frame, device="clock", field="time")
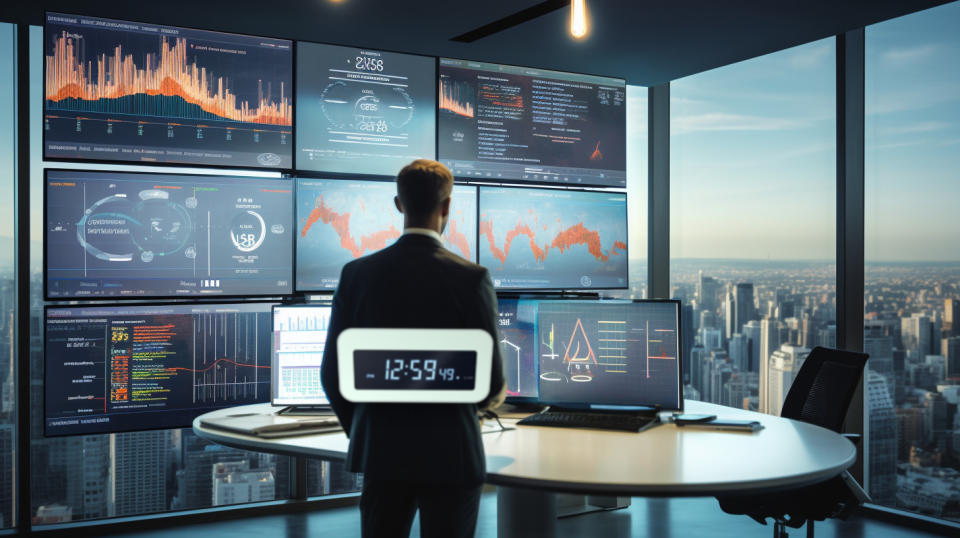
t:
**12:59:49**
